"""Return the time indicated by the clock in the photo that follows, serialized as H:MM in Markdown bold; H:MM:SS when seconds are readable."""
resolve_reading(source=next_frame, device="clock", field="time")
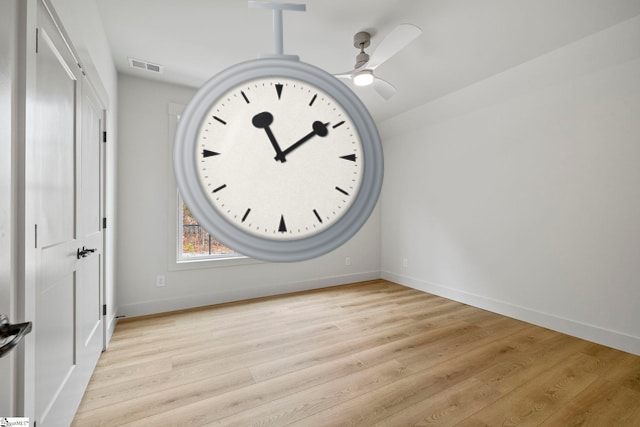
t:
**11:09**
